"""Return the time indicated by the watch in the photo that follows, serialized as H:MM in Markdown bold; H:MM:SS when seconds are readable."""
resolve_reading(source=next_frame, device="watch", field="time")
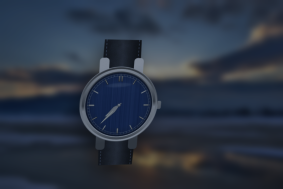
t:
**7:37**
